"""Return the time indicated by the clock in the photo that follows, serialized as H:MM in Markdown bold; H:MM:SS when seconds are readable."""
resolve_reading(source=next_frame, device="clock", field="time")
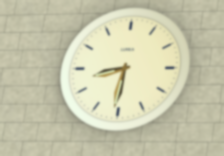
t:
**8:31**
